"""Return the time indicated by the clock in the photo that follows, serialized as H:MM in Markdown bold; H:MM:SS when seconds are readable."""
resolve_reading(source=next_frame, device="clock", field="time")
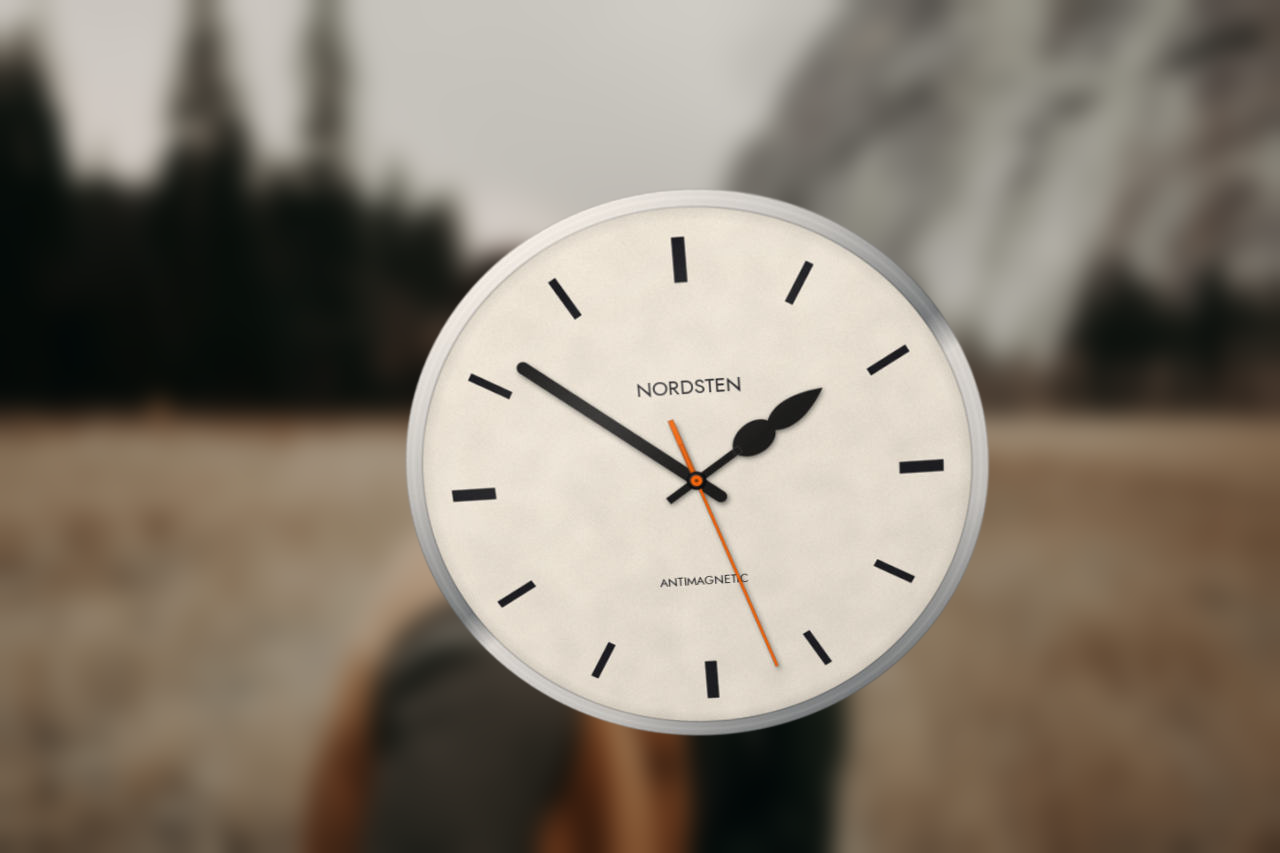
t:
**1:51:27**
